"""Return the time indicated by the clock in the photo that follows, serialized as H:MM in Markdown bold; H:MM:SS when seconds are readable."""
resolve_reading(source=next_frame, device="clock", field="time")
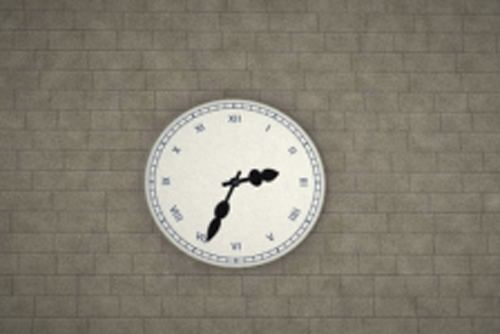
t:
**2:34**
